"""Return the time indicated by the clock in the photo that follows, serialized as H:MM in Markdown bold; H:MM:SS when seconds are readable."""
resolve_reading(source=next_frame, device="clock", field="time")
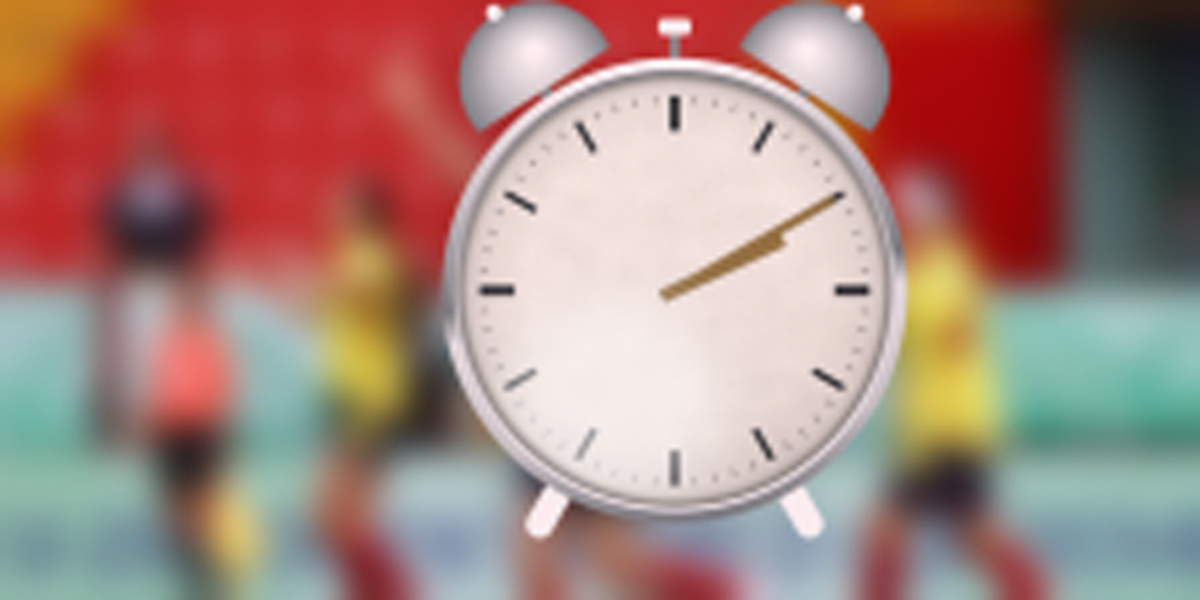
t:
**2:10**
